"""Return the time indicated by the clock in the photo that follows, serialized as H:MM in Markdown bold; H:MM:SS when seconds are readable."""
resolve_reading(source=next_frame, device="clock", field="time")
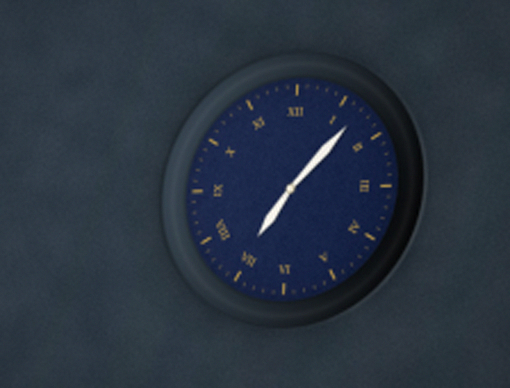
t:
**7:07**
